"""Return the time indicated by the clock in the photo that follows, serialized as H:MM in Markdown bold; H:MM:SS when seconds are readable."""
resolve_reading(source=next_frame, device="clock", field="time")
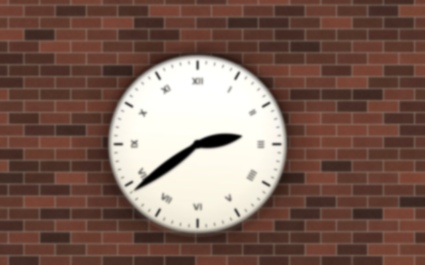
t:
**2:39**
